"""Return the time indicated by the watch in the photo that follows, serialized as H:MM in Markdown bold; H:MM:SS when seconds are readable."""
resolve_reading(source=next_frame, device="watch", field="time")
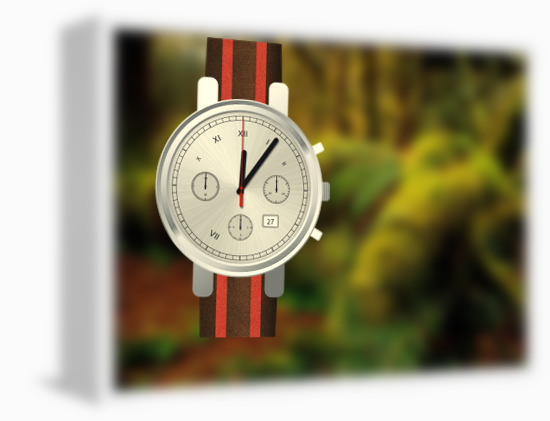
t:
**12:06**
